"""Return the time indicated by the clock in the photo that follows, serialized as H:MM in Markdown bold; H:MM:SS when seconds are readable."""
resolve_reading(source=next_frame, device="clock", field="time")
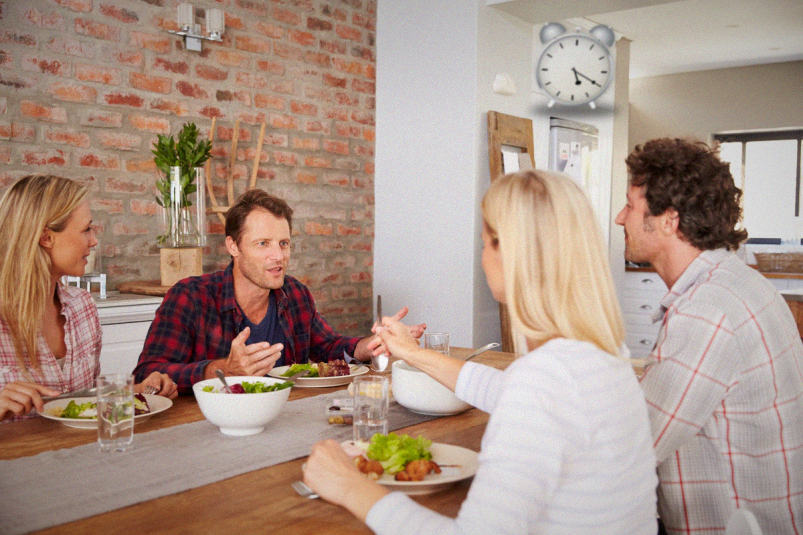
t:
**5:20**
